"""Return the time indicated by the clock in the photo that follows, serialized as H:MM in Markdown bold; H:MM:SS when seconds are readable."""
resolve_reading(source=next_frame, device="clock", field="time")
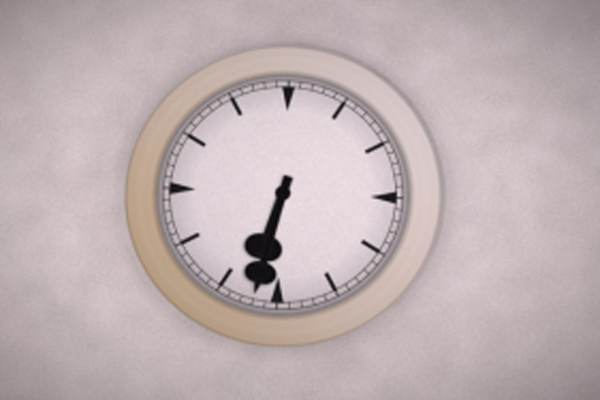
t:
**6:32**
